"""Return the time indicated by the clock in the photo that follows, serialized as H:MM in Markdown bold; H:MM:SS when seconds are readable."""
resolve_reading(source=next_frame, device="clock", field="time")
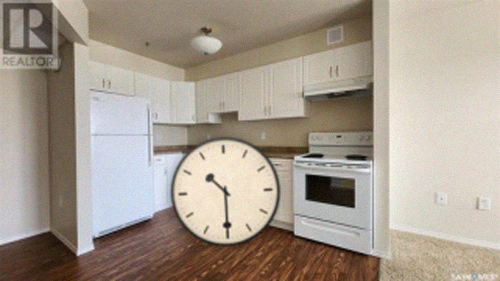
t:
**10:30**
